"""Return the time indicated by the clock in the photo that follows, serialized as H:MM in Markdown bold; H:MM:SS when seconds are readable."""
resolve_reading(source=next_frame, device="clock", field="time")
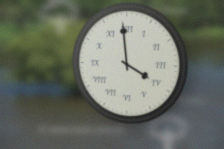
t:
**3:59**
